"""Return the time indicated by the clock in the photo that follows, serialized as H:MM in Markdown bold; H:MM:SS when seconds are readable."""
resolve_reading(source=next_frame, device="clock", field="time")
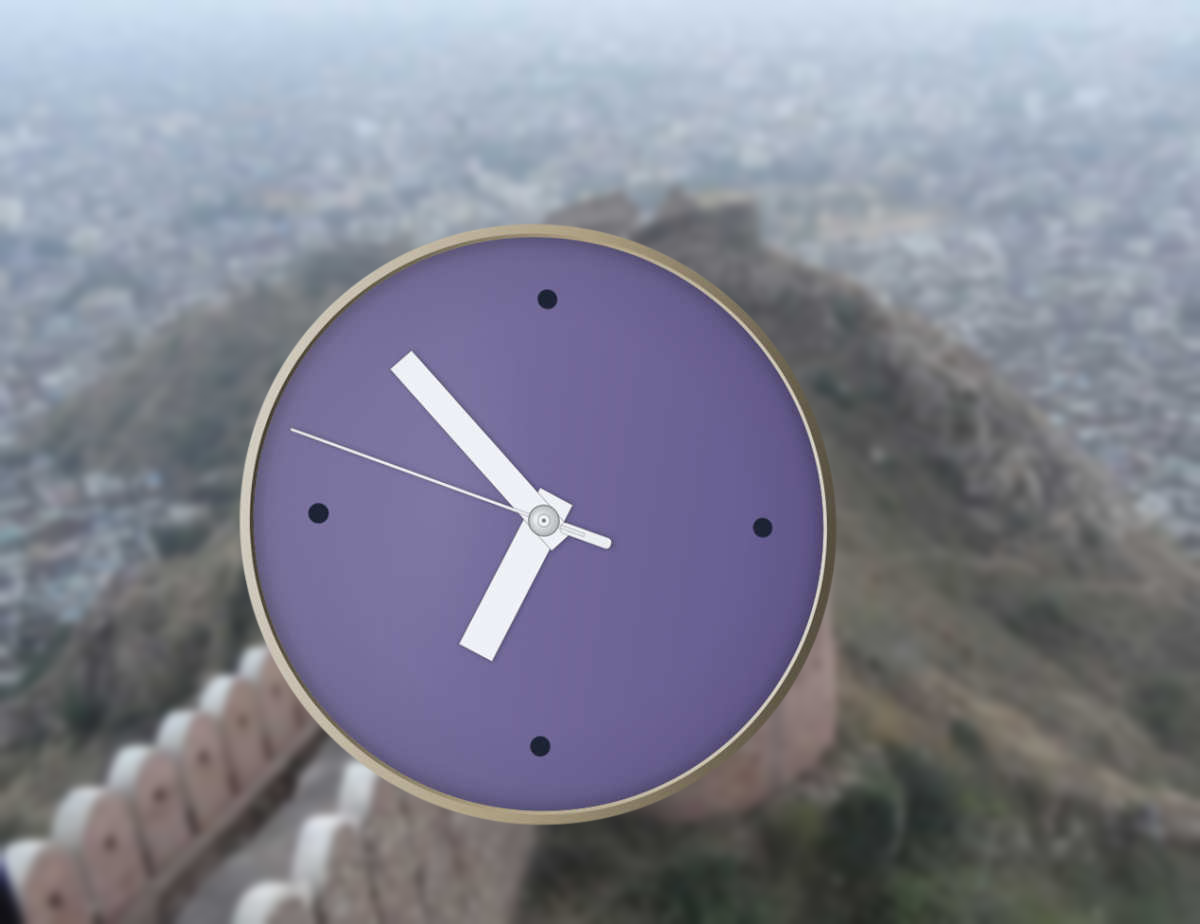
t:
**6:52:48**
